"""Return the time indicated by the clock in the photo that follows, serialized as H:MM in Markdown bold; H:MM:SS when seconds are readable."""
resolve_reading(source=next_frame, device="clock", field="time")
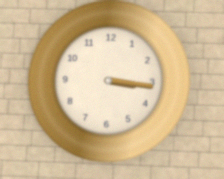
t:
**3:16**
